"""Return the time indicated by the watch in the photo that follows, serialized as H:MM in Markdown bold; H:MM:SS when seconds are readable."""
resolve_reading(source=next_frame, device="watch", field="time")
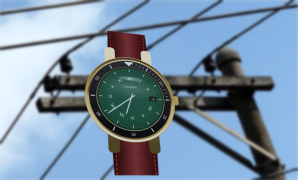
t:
**6:39**
